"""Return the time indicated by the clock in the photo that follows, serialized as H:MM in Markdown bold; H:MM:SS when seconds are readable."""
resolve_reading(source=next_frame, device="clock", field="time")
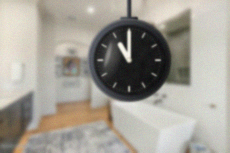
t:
**11:00**
